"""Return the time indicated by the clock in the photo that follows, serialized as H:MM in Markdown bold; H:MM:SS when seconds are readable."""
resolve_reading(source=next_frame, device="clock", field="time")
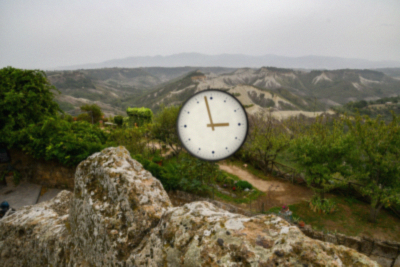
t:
**2:58**
